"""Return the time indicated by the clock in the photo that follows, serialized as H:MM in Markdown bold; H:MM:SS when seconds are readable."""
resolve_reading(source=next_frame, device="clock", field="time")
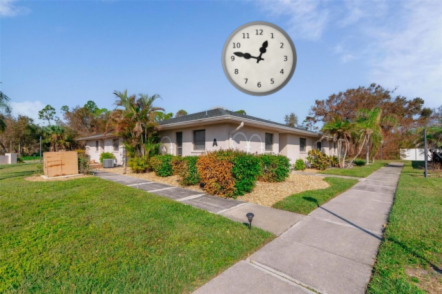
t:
**12:47**
